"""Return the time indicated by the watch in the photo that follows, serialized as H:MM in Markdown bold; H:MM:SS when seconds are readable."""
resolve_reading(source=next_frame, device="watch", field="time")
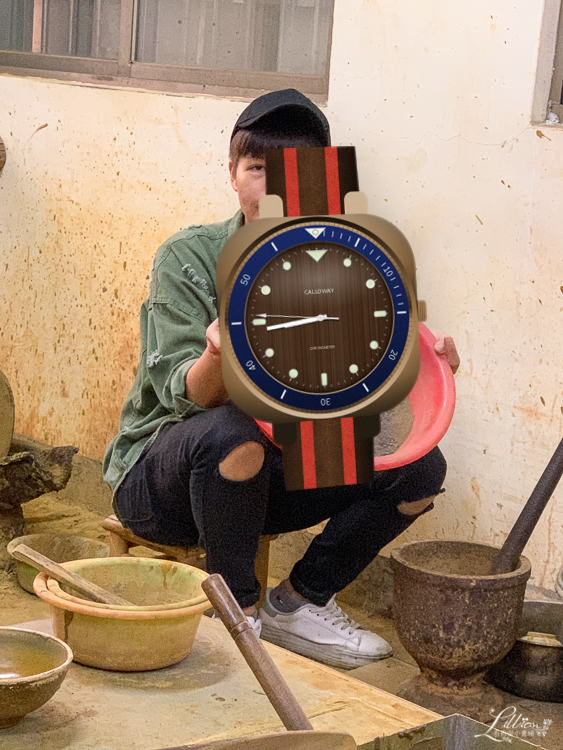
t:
**8:43:46**
